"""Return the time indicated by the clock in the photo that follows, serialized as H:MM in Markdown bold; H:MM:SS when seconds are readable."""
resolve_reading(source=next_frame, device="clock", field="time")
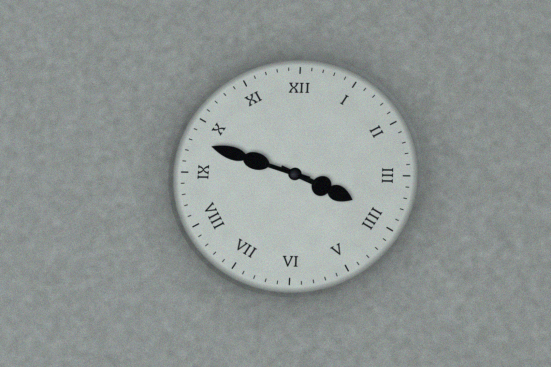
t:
**3:48**
